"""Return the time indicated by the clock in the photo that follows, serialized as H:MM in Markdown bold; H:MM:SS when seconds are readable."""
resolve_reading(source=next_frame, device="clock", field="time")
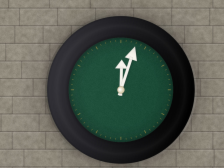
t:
**12:03**
